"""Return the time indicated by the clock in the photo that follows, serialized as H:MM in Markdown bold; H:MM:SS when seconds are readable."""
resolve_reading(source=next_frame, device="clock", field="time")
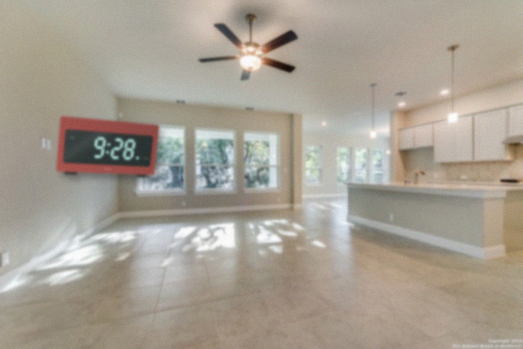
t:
**9:28**
